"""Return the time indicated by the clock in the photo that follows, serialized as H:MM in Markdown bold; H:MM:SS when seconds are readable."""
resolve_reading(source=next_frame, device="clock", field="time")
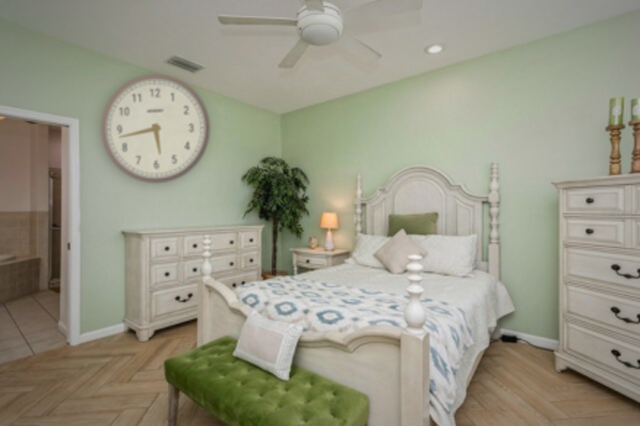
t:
**5:43**
